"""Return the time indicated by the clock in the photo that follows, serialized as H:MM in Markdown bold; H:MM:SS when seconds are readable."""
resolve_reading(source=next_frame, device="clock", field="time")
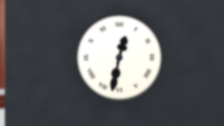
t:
**12:32**
